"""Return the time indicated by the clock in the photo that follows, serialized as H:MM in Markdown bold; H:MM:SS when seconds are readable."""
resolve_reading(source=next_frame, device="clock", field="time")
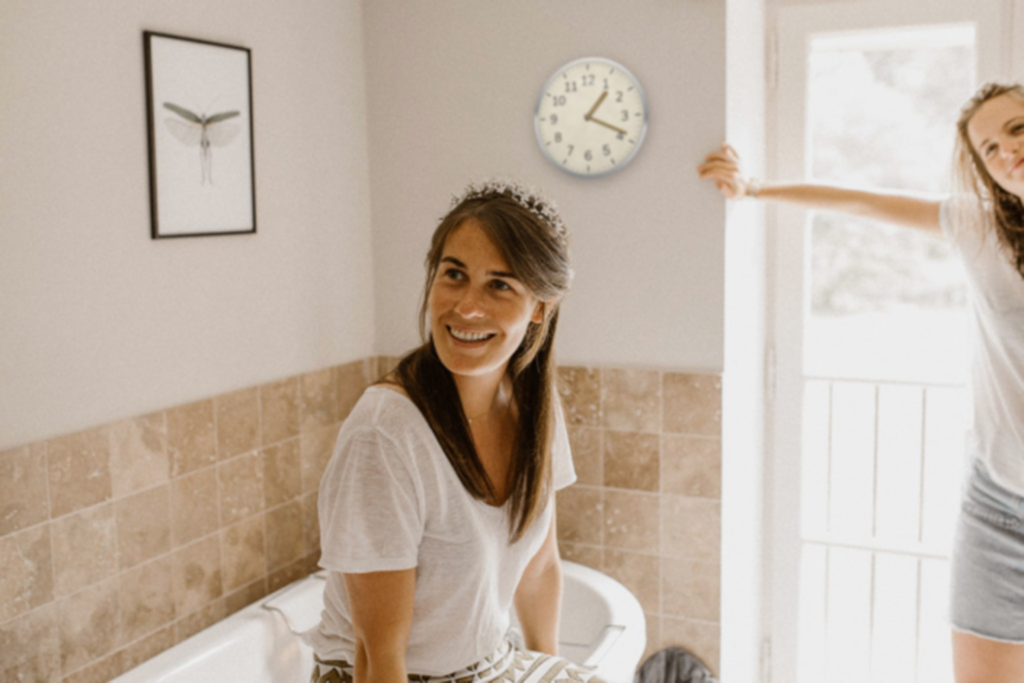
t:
**1:19**
